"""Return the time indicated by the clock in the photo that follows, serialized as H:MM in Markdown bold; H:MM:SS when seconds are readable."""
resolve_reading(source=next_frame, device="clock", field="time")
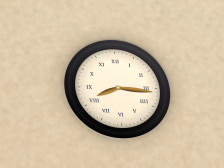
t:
**8:16**
